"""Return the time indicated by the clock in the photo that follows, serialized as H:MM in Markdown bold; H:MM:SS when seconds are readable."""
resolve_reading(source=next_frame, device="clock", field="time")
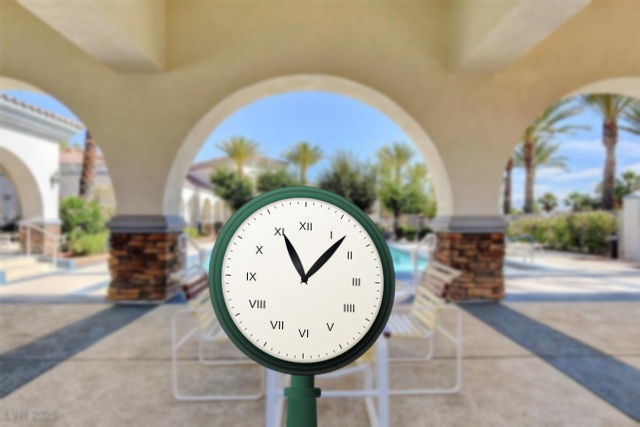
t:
**11:07**
